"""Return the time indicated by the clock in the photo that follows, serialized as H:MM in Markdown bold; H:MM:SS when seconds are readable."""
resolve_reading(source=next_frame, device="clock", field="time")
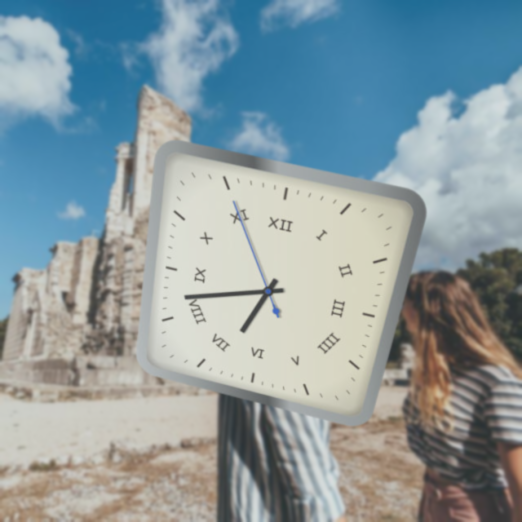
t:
**6:41:55**
